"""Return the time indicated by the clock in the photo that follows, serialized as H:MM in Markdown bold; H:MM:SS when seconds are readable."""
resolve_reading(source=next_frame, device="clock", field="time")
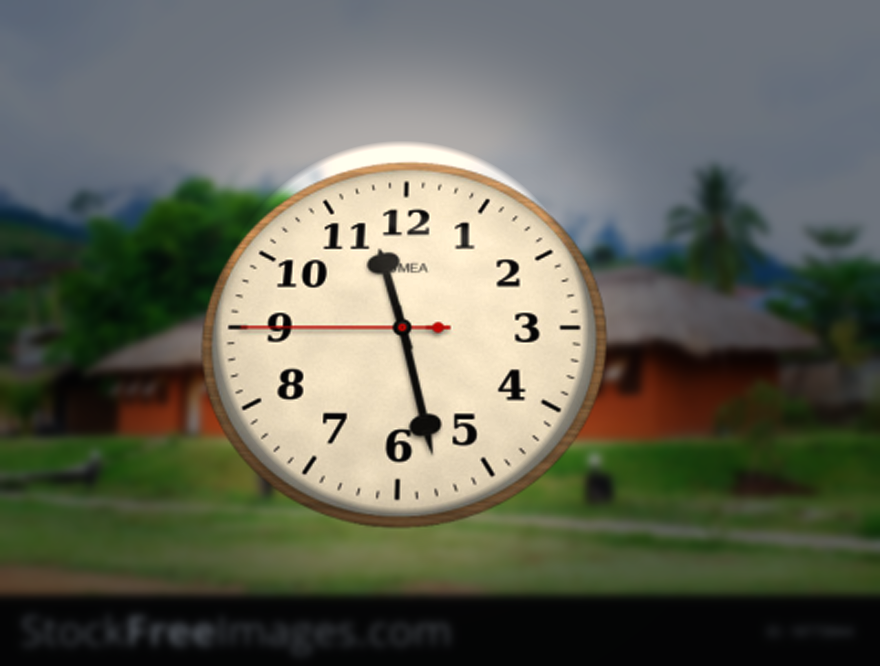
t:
**11:27:45**
